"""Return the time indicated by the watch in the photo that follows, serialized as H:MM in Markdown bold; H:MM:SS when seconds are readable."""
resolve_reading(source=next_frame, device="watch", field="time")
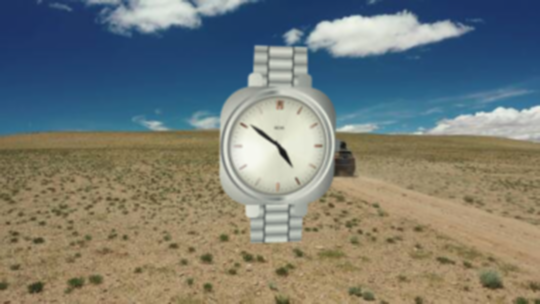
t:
**4:51**
